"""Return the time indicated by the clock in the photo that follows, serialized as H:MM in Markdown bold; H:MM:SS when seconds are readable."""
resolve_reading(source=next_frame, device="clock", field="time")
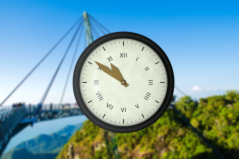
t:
**10:51**
